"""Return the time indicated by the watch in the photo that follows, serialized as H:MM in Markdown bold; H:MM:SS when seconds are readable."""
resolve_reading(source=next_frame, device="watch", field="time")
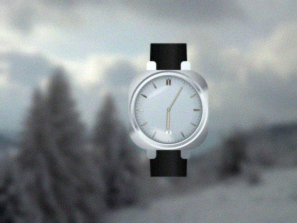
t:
**6:05**
